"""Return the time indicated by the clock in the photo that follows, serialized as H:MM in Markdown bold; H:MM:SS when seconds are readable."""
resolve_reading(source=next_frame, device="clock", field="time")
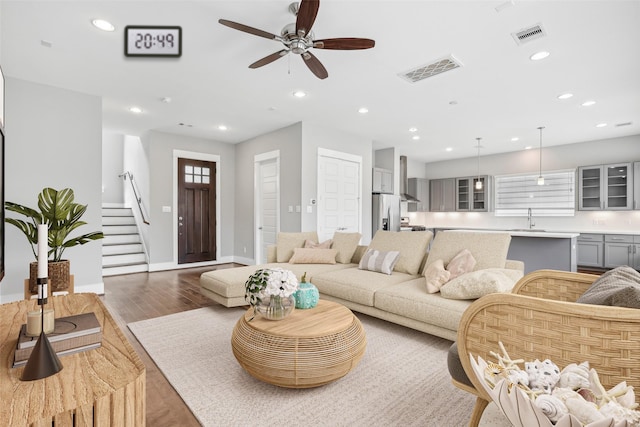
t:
**20:49**
